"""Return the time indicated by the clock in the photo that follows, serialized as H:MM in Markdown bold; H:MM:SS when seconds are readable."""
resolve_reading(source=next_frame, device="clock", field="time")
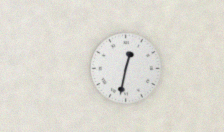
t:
**12:32**
